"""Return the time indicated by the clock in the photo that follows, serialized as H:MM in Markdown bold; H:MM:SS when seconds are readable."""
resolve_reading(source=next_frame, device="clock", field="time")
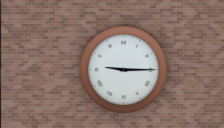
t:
**9:15**
